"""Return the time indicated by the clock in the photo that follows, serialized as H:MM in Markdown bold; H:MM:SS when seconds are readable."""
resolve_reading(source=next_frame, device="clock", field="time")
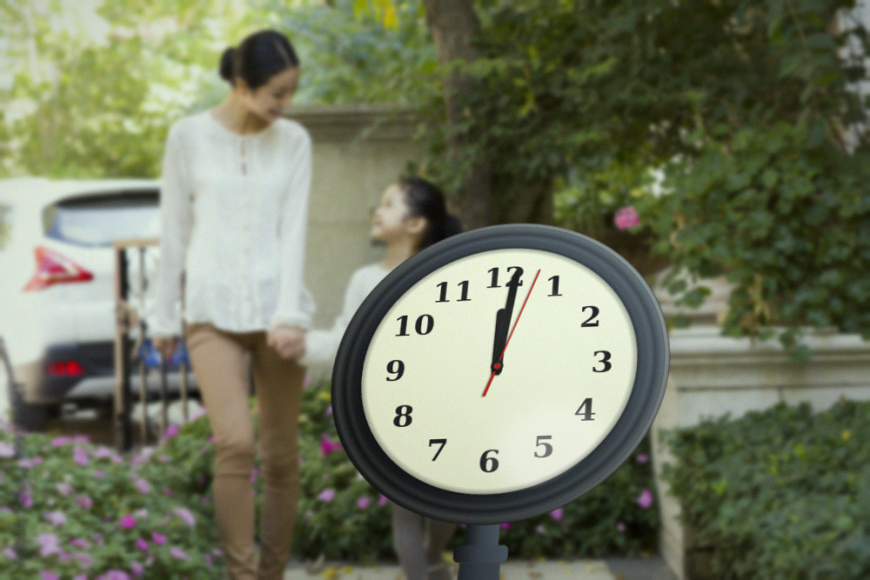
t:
**12:01:03**
